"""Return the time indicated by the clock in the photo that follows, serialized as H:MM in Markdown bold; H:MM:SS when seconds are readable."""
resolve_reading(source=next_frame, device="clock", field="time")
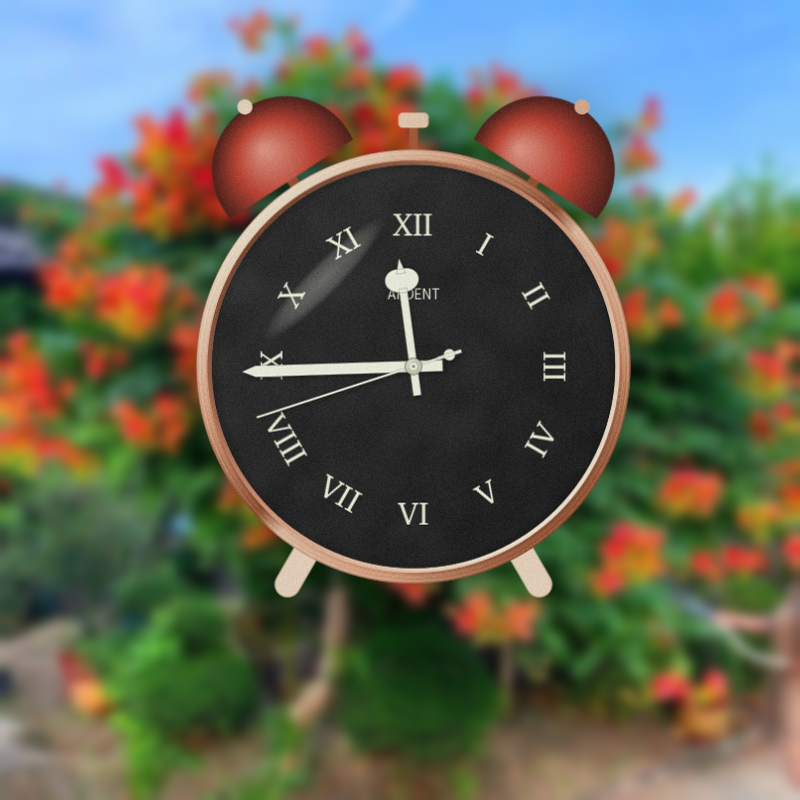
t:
**11:44:42**
